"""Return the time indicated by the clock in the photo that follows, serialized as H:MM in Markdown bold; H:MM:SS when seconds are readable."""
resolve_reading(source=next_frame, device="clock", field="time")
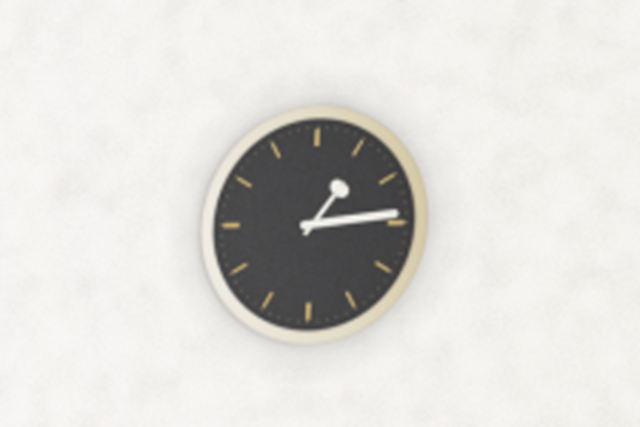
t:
**1:14**
